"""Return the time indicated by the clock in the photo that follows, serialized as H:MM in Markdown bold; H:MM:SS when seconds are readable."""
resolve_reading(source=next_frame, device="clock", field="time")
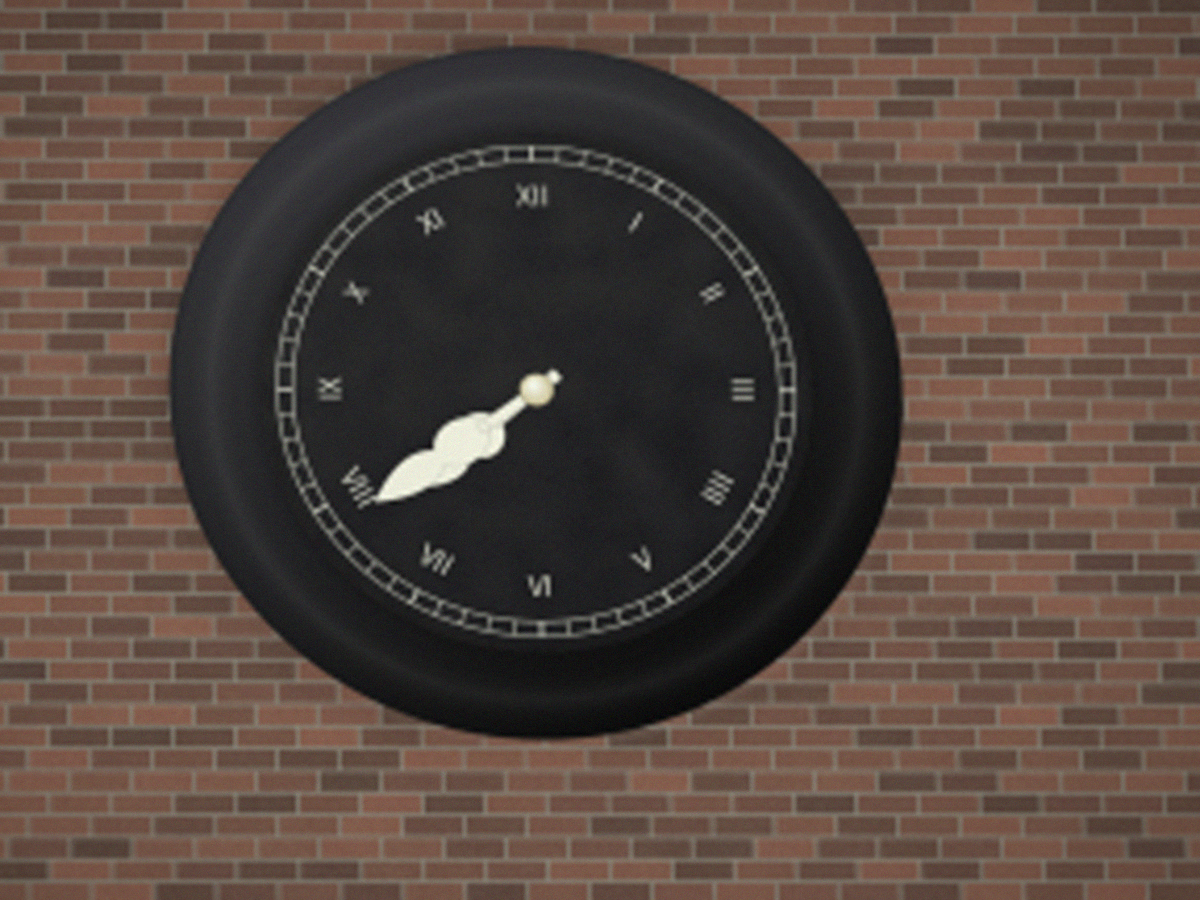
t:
**7:39**
